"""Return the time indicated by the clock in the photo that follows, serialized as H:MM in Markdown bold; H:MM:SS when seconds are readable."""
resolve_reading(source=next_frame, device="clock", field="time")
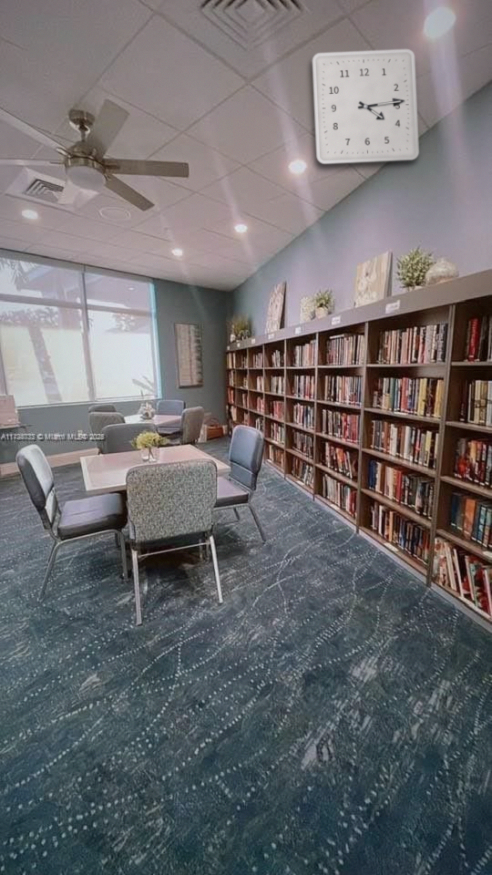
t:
**4:14**
